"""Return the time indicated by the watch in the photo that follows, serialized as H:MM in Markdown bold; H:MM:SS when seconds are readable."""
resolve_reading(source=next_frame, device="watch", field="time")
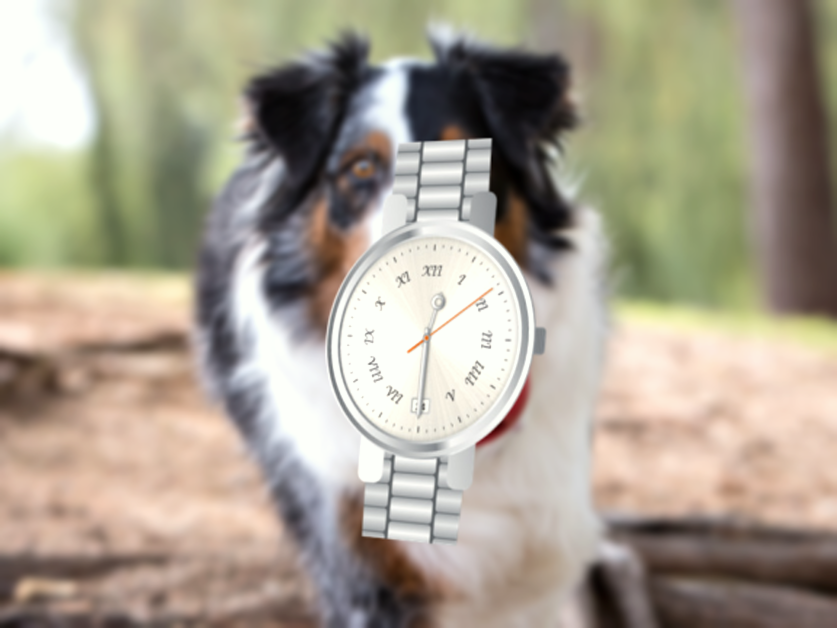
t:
**12:30:09**
